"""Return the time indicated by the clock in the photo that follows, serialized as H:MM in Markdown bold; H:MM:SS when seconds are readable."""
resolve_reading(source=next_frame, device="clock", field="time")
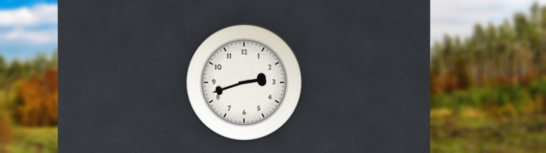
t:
**2:42**
